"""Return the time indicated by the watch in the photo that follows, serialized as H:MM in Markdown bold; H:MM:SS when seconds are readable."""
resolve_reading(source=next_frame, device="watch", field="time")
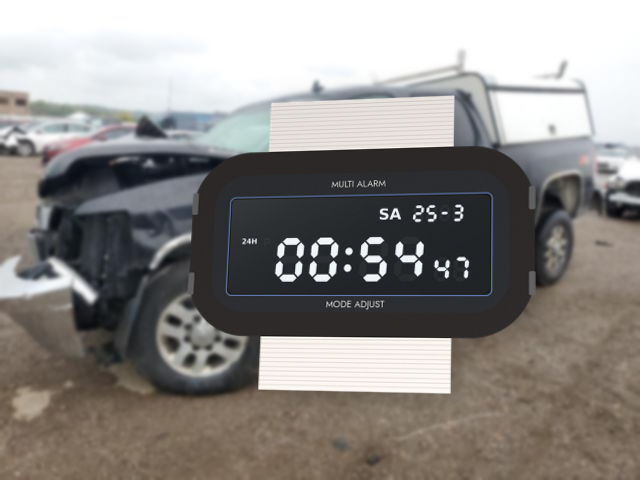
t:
**0:54:47**
